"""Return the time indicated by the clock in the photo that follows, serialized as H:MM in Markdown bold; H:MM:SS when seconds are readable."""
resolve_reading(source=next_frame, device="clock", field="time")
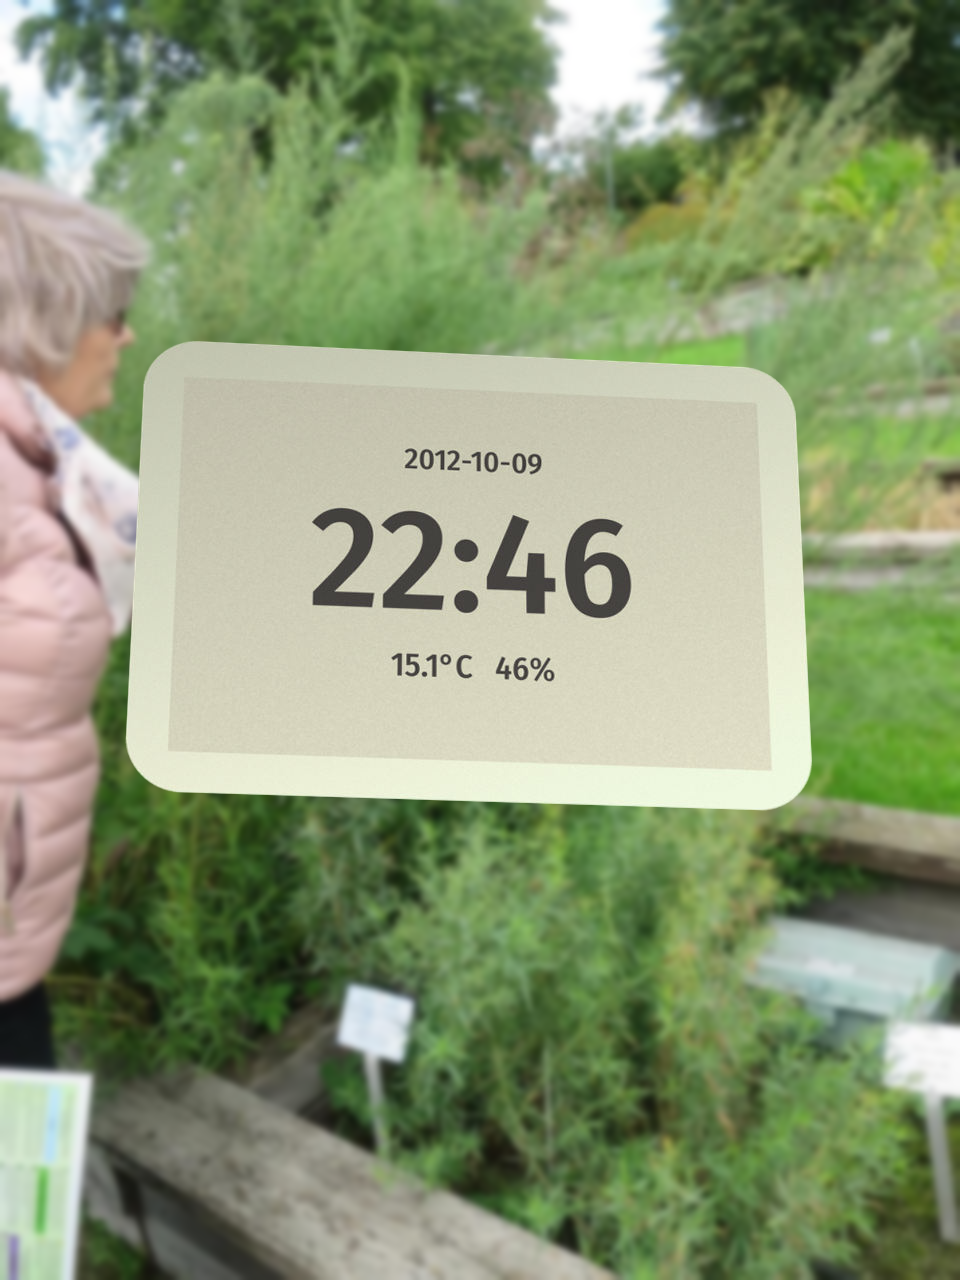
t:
**22:46**
